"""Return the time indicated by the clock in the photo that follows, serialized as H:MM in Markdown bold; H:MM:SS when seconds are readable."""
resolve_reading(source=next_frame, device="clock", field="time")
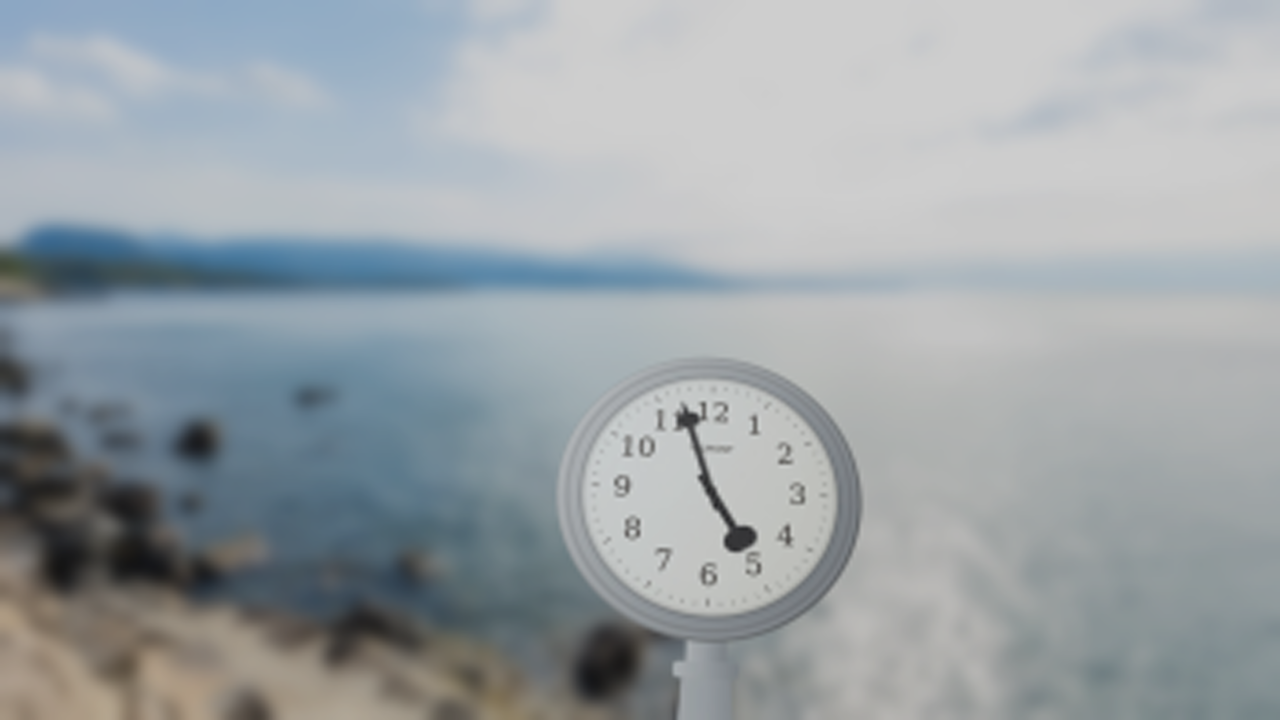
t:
**4:57**
